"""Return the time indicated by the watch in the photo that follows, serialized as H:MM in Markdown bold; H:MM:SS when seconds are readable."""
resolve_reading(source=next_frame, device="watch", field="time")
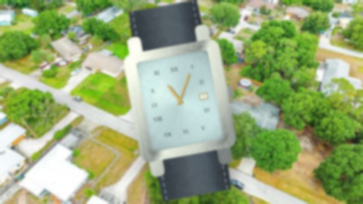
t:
**11:05**
